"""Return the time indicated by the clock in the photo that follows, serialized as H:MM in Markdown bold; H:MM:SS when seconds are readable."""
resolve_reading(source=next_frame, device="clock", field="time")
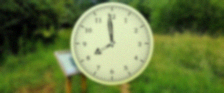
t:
**7:59**
